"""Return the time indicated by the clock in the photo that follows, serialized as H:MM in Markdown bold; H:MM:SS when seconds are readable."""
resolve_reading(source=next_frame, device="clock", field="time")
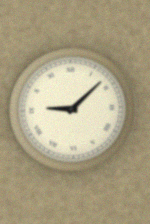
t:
**9:08**
